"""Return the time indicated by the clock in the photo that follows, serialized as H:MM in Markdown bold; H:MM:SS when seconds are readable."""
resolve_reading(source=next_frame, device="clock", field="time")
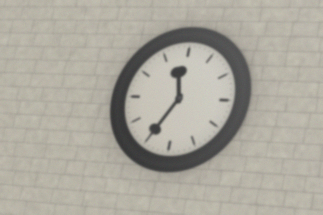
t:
**11:35**
